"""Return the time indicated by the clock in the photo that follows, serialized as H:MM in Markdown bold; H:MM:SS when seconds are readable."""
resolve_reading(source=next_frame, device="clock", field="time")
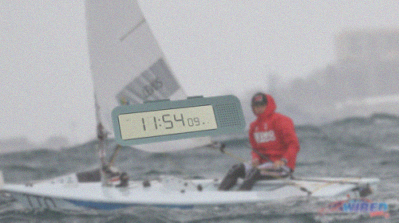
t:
**11:54:09**
